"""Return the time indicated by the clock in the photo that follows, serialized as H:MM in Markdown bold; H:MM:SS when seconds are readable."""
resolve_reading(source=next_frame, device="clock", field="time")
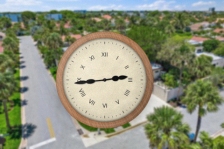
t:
**2:44**
